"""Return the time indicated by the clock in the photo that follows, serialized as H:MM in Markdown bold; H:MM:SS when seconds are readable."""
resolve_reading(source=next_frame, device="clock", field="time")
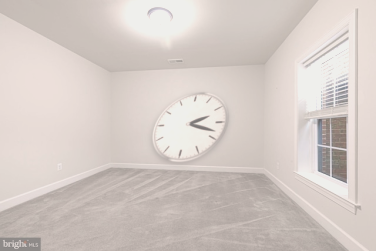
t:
**2:18**
